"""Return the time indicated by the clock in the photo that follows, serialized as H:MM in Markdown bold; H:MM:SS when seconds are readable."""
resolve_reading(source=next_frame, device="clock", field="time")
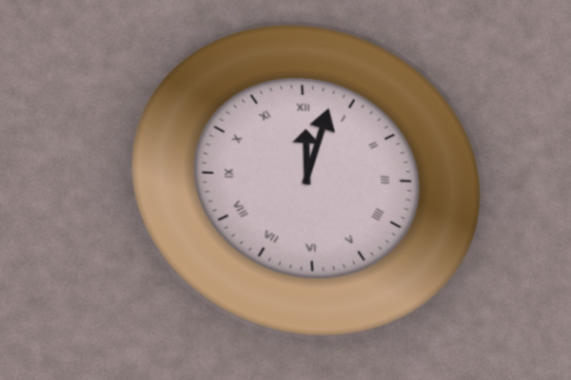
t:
**12:03**
